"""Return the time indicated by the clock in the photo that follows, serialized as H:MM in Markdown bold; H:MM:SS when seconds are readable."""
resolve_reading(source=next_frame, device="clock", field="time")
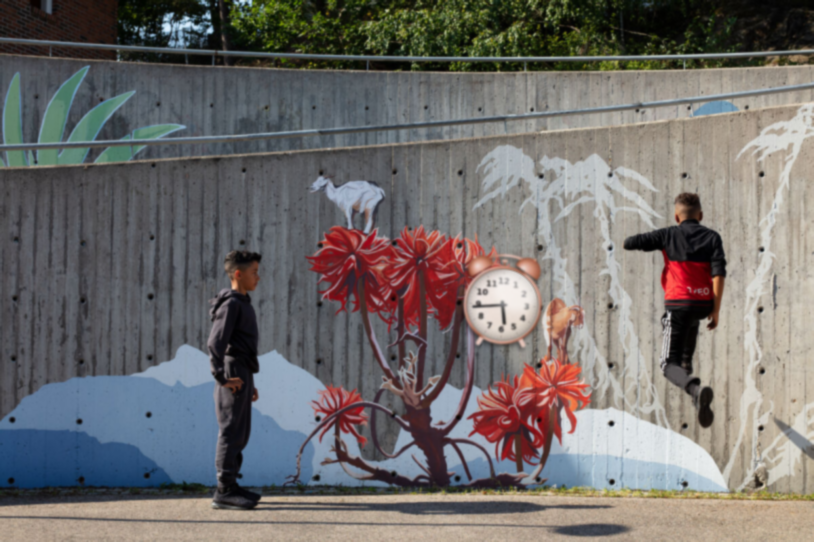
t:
**5:44**
